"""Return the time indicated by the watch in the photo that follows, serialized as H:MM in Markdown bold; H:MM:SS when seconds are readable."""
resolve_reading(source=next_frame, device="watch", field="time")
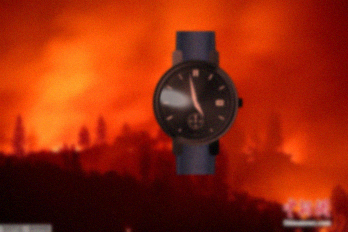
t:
**4:58**
